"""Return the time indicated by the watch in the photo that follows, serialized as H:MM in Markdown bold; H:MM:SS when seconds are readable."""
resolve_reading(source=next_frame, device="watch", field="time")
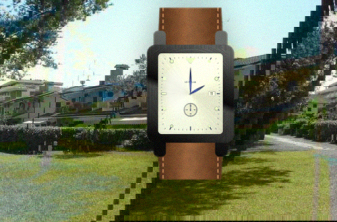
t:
**2:00**
